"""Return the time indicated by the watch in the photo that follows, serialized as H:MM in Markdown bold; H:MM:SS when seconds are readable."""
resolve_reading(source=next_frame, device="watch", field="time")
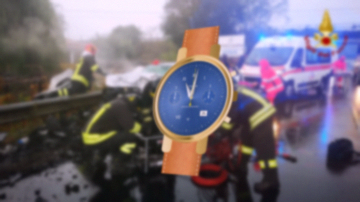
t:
**11:01**
